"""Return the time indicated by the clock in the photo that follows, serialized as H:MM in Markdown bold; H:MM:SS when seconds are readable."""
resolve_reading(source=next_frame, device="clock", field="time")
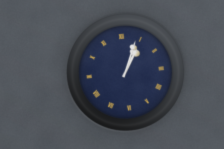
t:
**1:04**
